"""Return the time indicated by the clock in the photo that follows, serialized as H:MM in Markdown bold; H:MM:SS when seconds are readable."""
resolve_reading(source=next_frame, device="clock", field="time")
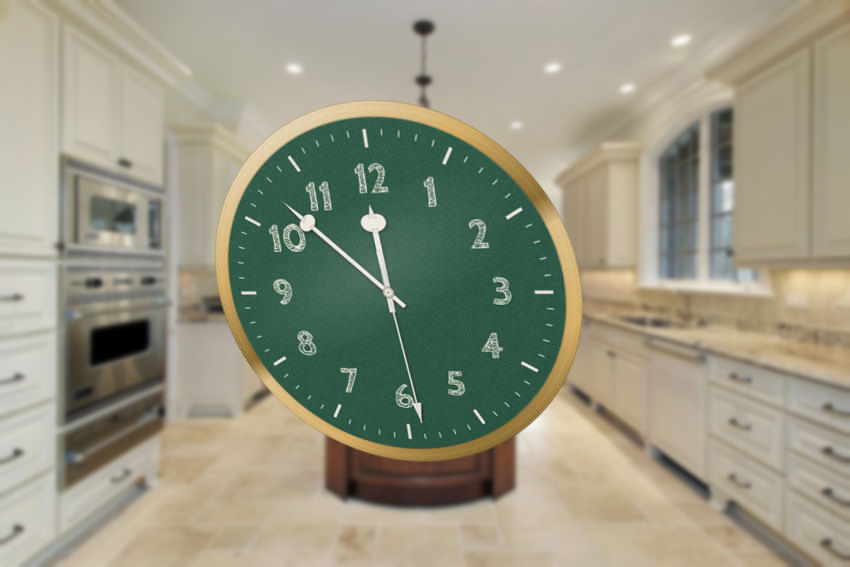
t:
**11:52:29**
